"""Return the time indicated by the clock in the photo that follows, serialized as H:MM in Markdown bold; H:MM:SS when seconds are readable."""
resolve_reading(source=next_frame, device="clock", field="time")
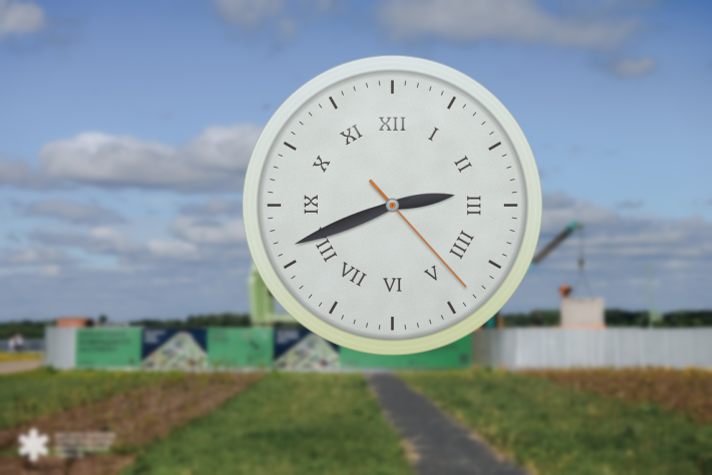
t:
**2:41:23**
